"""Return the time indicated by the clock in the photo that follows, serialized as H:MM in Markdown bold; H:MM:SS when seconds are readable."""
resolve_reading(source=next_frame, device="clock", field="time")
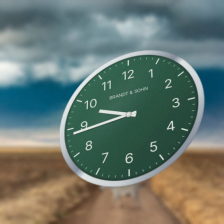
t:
**9:44**
